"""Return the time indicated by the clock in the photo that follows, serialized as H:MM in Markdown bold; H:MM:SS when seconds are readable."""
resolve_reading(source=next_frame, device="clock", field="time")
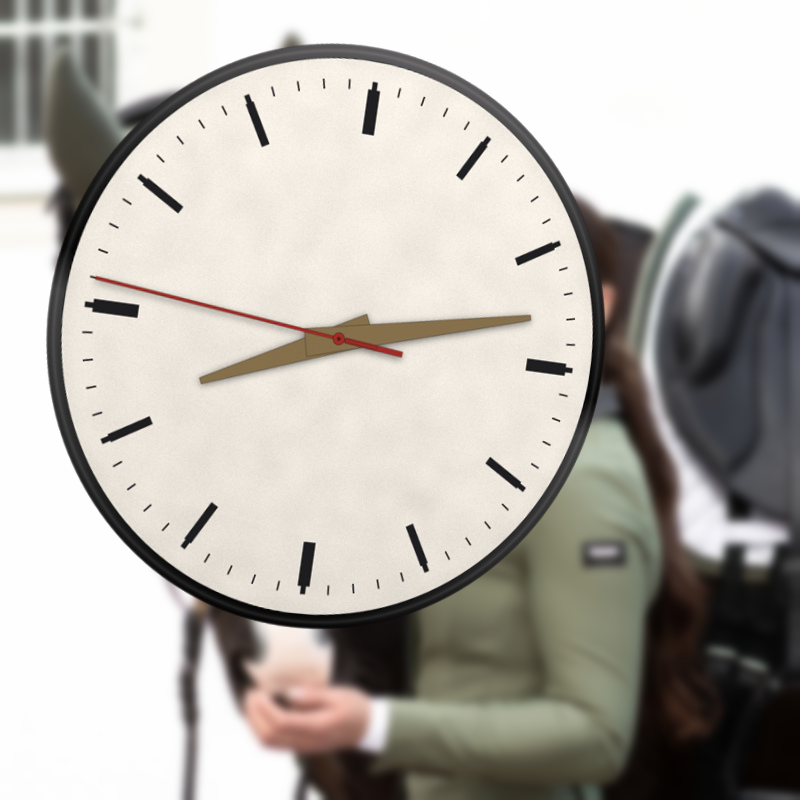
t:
**8:12:46**
